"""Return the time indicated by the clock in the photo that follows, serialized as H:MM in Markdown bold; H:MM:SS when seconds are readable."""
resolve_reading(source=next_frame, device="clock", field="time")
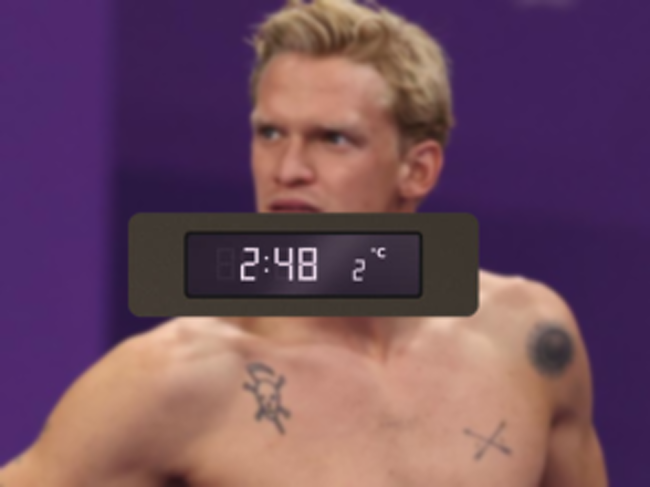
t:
**2:48**
